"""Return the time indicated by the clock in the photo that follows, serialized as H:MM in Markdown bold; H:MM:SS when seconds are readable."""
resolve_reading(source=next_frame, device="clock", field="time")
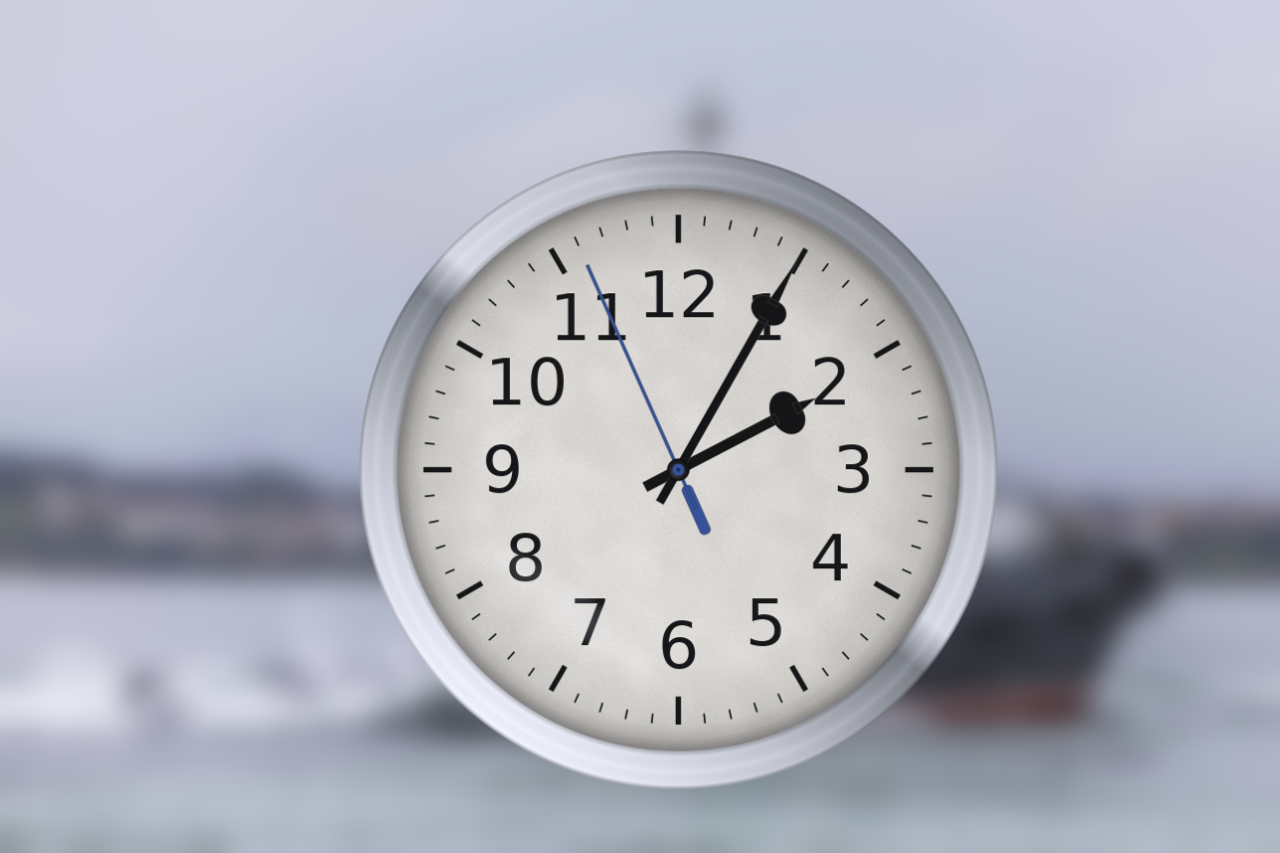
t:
**2:04:56**
